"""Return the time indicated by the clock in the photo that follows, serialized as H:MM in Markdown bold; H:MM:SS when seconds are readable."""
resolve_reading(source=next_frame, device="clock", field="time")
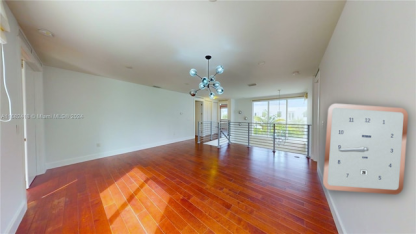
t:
**8:44**
